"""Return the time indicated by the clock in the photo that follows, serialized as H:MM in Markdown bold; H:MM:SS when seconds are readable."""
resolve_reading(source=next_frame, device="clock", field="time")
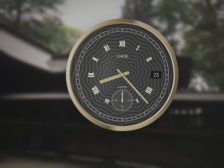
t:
**8:23**
